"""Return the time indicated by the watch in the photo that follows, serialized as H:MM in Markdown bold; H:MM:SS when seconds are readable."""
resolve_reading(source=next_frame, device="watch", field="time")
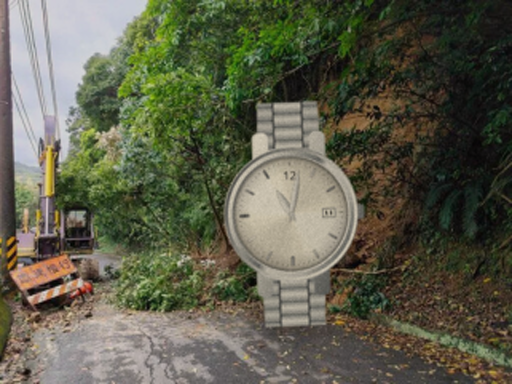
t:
**11:02**
